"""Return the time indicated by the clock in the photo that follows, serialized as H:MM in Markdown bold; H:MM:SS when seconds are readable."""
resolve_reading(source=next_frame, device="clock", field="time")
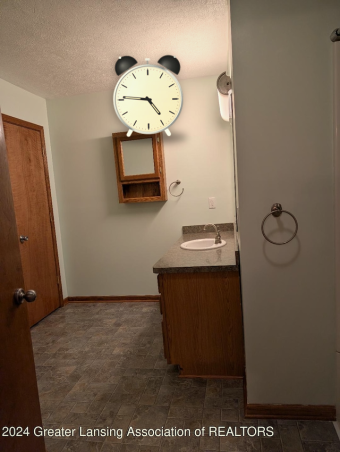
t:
**4:46**
